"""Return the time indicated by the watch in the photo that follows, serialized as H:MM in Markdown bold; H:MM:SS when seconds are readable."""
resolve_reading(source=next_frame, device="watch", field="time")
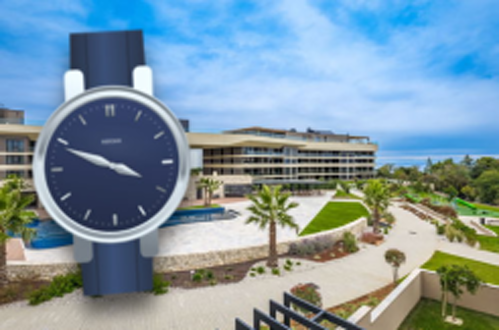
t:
**3:49**
